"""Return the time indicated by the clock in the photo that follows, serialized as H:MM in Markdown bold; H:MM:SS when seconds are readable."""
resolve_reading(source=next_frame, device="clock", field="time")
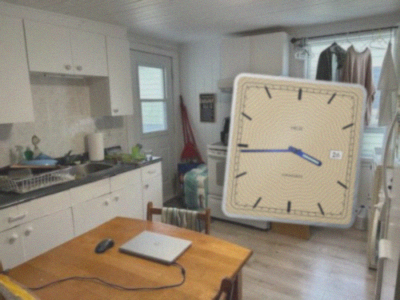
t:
**3:44**
